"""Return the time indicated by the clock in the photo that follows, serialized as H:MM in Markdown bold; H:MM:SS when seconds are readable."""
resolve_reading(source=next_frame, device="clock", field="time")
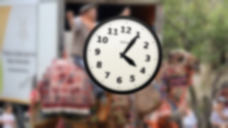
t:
**4:05**
